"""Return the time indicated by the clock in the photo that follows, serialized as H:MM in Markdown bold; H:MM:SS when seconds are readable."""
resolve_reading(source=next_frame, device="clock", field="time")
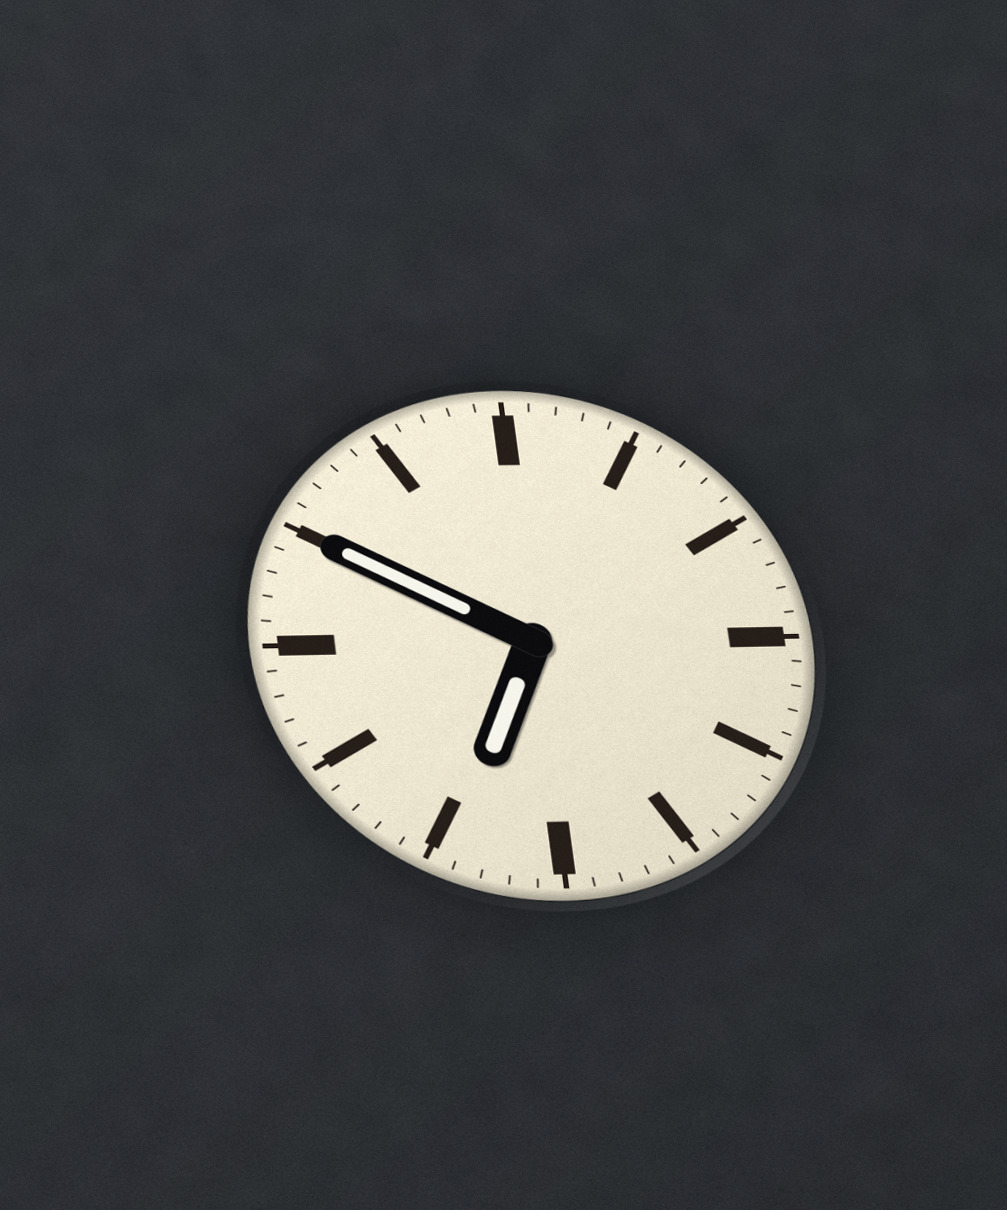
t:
**6:50**
